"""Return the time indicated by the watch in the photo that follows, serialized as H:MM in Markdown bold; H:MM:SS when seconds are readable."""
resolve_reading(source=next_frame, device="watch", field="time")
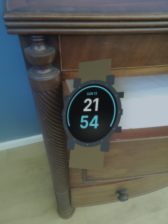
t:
**21:54**
